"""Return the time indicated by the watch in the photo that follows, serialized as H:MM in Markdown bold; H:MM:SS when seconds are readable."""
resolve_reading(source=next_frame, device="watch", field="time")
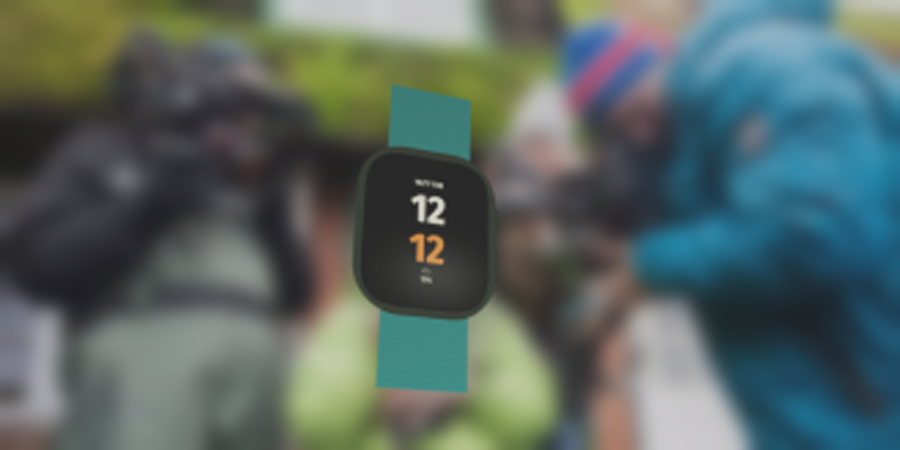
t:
**12:12**
